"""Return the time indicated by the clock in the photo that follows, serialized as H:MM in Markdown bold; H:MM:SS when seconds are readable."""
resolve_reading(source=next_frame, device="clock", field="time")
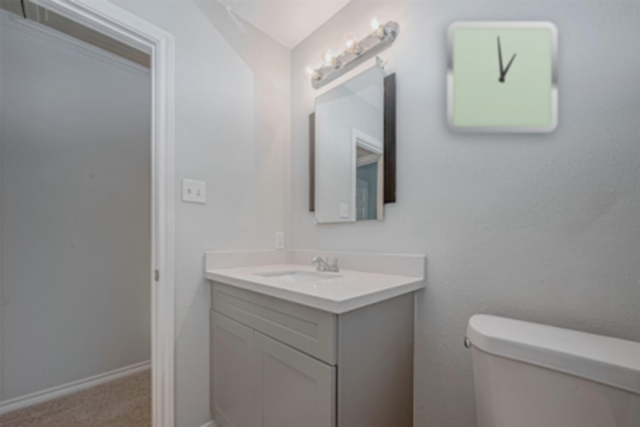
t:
**12:59**
